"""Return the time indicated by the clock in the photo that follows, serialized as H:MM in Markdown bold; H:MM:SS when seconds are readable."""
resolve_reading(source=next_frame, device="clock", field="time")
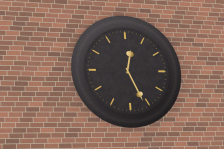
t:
**12:26**
